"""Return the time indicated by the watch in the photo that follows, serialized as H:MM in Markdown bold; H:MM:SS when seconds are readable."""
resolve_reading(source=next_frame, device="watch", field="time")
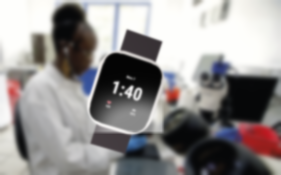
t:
**1:40**
